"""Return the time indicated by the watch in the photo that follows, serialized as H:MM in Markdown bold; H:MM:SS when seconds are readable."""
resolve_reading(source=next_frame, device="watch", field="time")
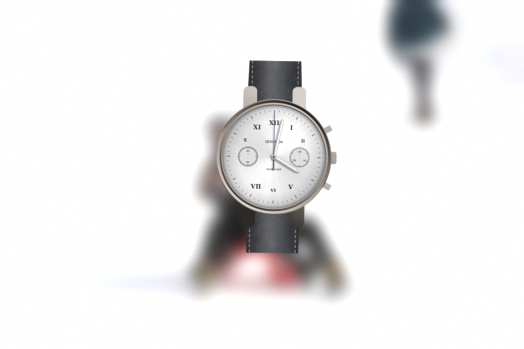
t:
**4:02**
